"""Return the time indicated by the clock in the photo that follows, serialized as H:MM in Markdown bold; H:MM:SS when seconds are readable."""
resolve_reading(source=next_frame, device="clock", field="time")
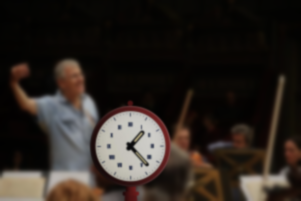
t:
**1:23**
